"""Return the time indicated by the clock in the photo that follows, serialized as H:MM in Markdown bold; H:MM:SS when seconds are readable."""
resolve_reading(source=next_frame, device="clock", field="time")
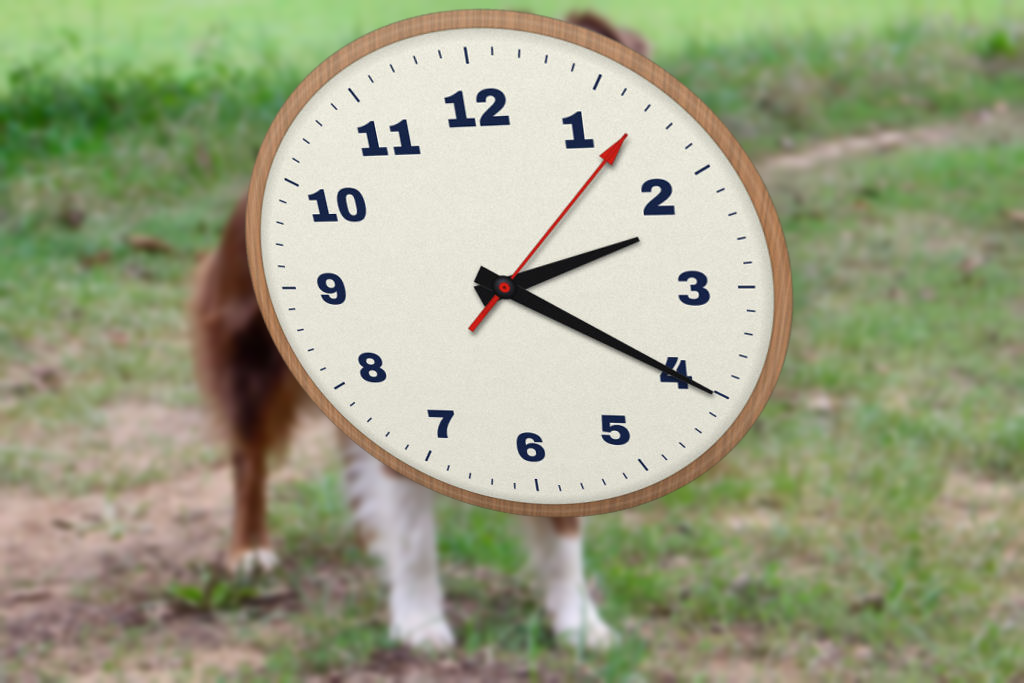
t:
**2:20:07**
